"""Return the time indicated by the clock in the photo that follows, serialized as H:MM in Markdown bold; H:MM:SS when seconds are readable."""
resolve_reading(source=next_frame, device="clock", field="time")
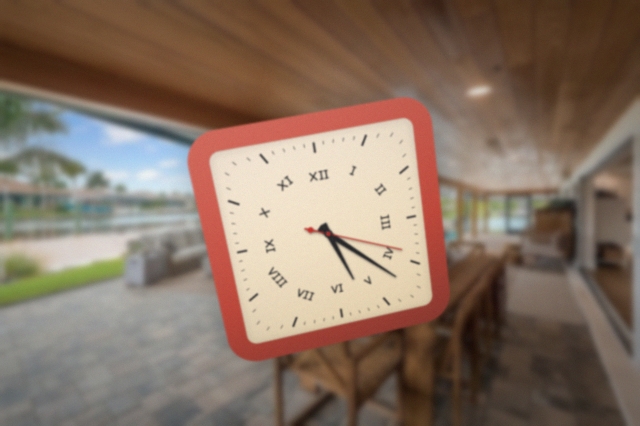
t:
**5:22:19**
